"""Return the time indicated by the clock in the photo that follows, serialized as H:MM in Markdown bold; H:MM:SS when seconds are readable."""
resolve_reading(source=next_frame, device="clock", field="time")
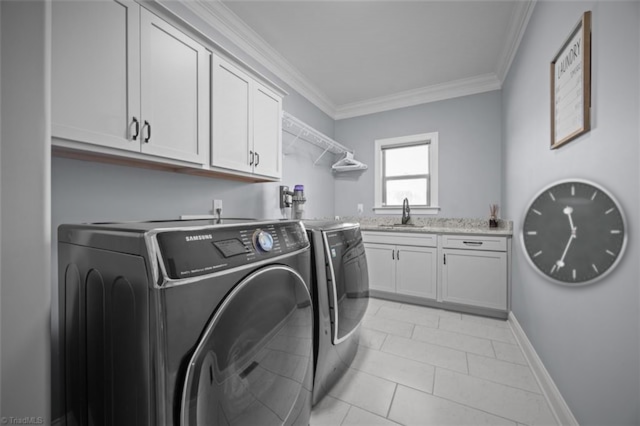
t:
**11:34**
